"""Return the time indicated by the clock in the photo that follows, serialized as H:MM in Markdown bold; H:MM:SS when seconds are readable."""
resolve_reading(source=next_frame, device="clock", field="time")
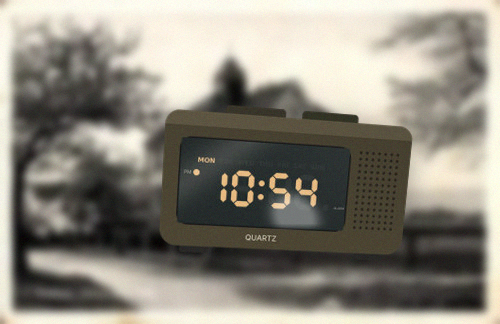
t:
**10:54**
